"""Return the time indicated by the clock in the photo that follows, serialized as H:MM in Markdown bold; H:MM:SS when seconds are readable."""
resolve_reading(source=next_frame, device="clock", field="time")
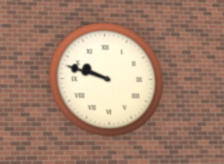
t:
**9:48**
